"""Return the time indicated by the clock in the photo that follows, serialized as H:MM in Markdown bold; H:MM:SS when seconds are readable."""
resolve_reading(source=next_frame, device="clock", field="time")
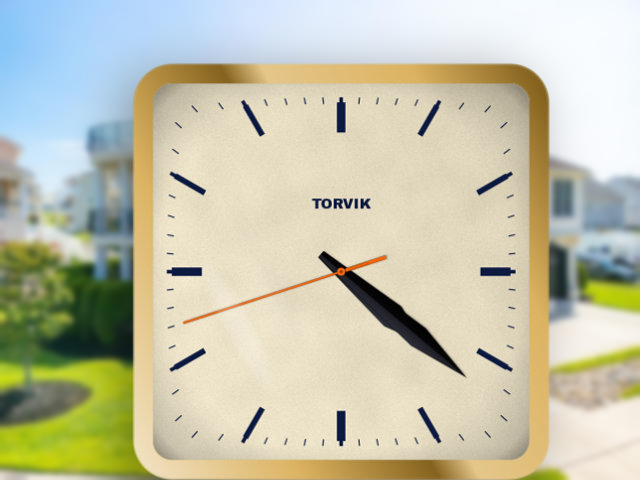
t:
**4:21:42**
